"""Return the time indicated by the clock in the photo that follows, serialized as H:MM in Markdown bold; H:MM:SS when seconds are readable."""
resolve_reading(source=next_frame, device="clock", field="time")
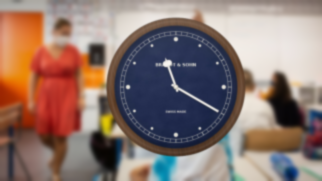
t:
**11:20**
